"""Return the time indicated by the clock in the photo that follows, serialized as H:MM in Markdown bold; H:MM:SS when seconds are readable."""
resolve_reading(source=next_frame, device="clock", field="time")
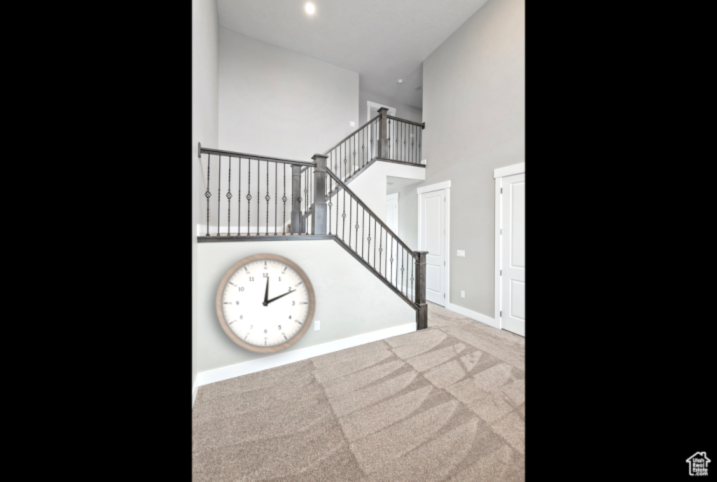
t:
**12:11**
